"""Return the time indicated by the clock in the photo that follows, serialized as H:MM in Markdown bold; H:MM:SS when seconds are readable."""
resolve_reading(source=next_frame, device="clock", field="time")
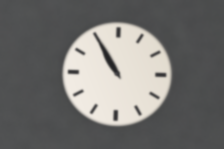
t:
**10:55**
